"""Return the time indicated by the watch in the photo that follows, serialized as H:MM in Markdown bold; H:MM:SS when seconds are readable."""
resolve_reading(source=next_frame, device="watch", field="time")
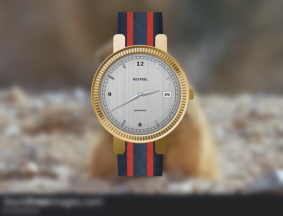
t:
**2:40**
